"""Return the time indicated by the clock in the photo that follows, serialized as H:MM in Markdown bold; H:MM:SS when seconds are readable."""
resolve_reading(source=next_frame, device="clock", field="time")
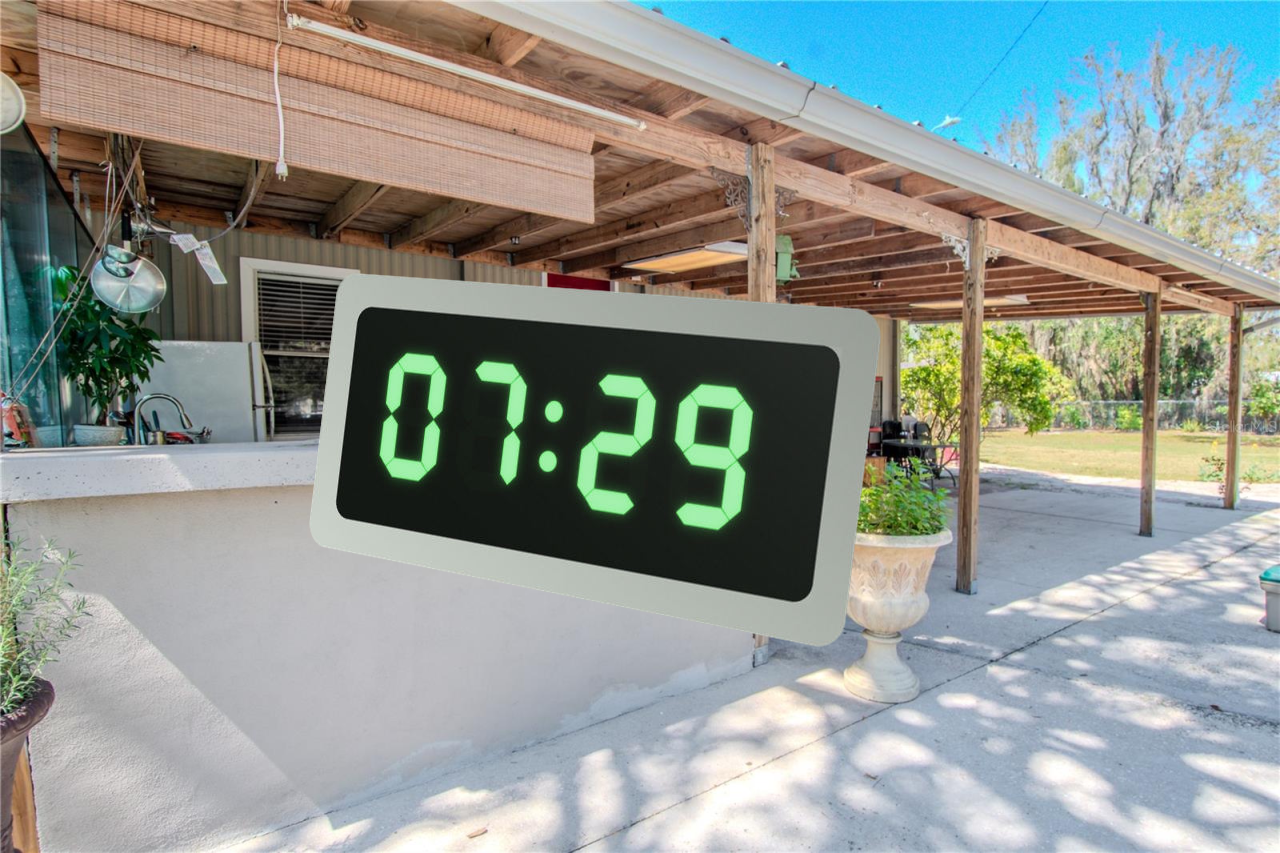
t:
**7:29**
